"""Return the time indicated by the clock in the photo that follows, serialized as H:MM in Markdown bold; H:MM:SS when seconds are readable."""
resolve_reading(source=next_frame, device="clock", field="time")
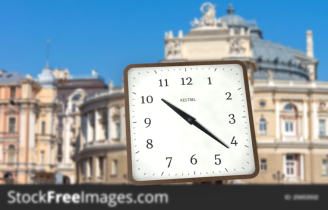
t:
**10:22**
